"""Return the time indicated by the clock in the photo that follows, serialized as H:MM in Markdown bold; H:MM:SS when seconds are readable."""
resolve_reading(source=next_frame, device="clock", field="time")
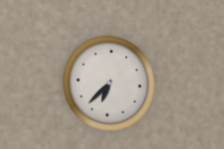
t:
**6:37**
